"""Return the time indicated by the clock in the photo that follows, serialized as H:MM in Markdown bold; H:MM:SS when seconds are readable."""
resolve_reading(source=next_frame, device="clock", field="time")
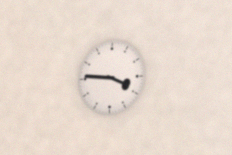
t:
**3:46**
